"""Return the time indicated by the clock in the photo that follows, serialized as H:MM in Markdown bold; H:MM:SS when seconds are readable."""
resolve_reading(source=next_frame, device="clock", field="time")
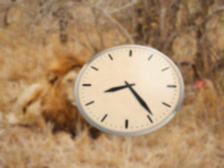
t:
**8:24**
